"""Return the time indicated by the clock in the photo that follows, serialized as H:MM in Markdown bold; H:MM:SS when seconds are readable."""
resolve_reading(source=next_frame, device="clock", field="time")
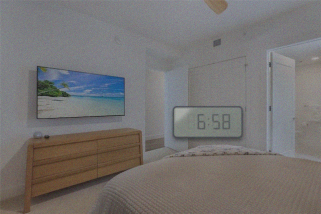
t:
**6:58**
